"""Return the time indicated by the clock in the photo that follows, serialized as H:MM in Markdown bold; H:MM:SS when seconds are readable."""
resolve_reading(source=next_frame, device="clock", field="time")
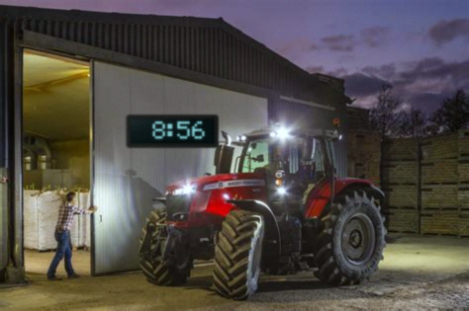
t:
**8:56**
